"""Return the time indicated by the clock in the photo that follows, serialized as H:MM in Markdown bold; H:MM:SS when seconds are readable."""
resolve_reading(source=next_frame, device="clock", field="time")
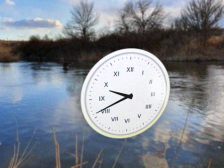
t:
**9:41**
